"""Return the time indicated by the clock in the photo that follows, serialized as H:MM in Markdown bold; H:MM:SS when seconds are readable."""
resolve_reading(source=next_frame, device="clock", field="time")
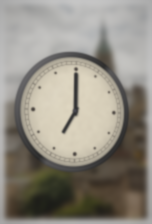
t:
**7:00**
